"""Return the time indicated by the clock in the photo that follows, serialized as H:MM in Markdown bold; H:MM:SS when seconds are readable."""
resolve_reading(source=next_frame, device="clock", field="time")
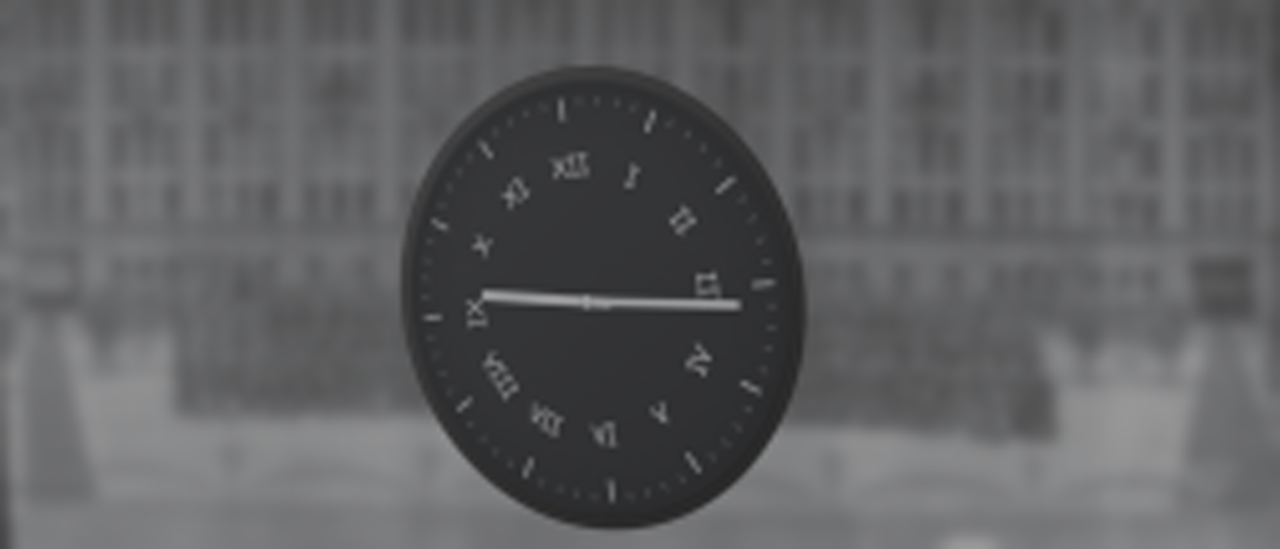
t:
**9:16**
